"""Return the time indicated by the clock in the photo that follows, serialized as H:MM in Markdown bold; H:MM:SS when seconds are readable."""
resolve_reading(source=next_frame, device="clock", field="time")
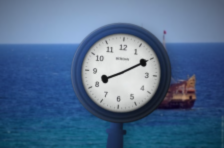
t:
**8:10**
